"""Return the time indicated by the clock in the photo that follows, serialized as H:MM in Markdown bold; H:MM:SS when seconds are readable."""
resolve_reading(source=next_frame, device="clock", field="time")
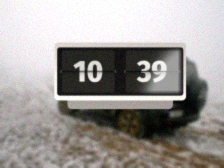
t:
**10:39**
